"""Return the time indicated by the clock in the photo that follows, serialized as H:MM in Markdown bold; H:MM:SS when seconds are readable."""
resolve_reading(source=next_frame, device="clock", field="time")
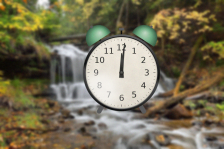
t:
**12:01**
